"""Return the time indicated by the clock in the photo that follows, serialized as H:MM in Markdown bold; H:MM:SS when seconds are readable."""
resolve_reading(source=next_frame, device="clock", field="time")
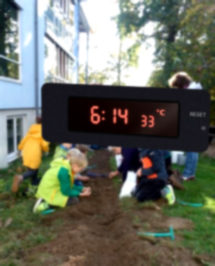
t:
**6:14**
